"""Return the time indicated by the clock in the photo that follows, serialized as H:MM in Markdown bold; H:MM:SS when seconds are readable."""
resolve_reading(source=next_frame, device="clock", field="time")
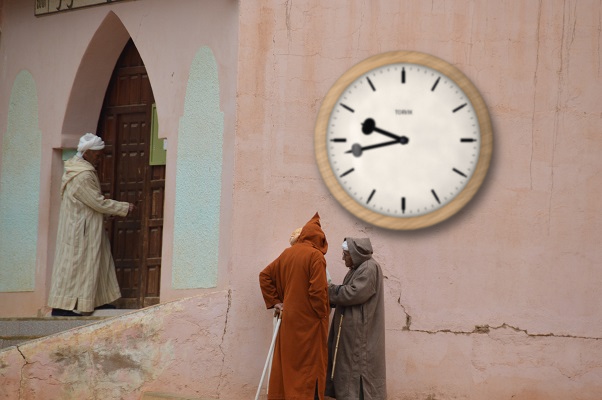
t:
**9:43**
